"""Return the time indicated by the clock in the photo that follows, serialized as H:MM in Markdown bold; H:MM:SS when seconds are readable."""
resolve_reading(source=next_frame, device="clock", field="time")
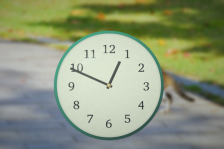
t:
**12:49**
